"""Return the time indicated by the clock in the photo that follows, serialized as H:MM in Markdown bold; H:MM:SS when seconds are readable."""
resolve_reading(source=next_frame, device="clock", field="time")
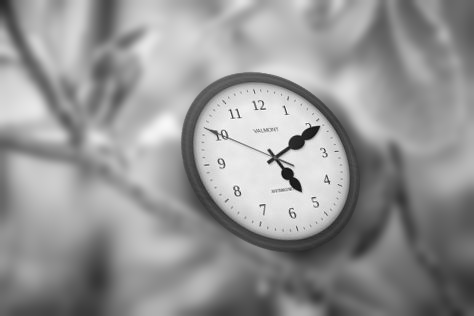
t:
**5:10:50**
